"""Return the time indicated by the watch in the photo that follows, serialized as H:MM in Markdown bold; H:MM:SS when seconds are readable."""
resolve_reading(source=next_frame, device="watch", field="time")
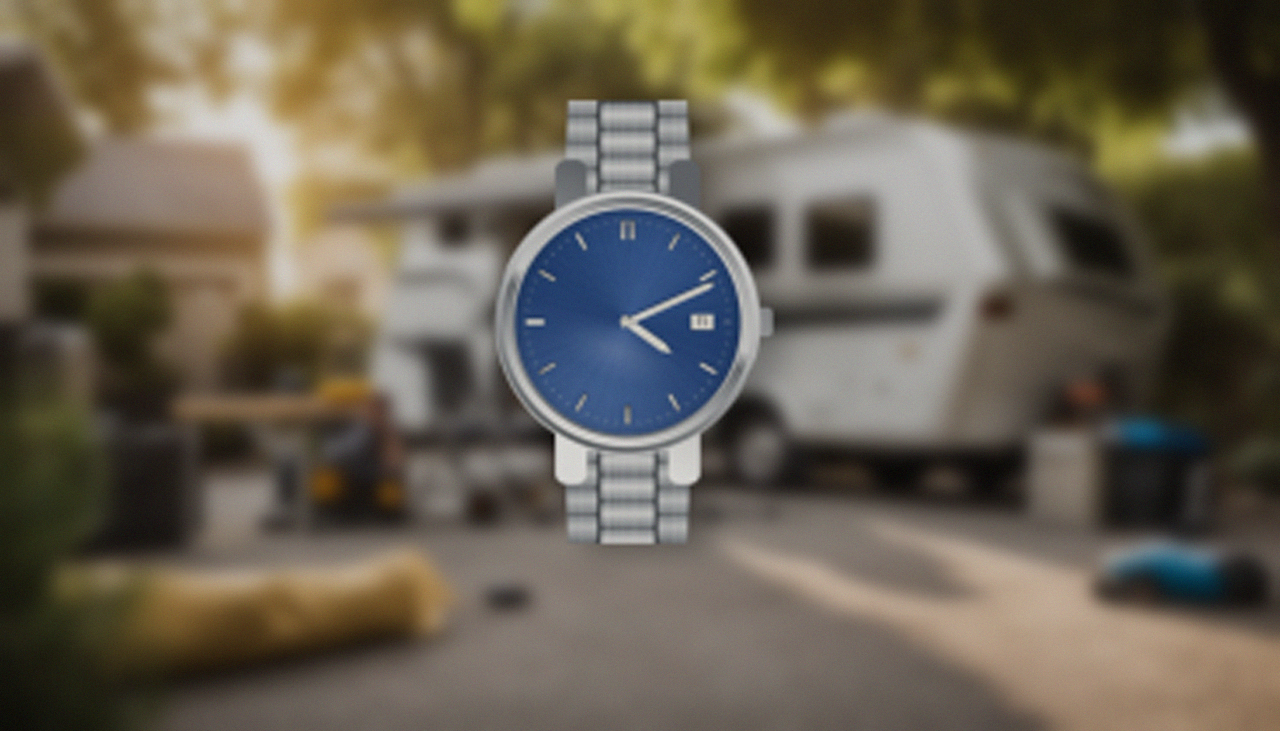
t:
**4:11**
